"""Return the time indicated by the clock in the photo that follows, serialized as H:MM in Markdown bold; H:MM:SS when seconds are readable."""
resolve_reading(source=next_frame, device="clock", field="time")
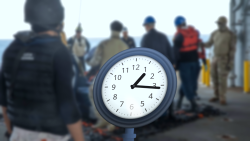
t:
**1:16**
